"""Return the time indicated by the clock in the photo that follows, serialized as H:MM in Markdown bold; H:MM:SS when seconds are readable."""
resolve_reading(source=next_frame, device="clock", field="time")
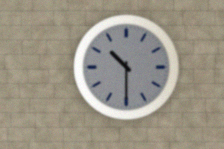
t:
**10:30**
